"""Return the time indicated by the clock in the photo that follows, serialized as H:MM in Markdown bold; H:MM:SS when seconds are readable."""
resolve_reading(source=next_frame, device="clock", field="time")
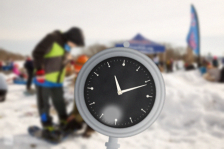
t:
**11:11**
